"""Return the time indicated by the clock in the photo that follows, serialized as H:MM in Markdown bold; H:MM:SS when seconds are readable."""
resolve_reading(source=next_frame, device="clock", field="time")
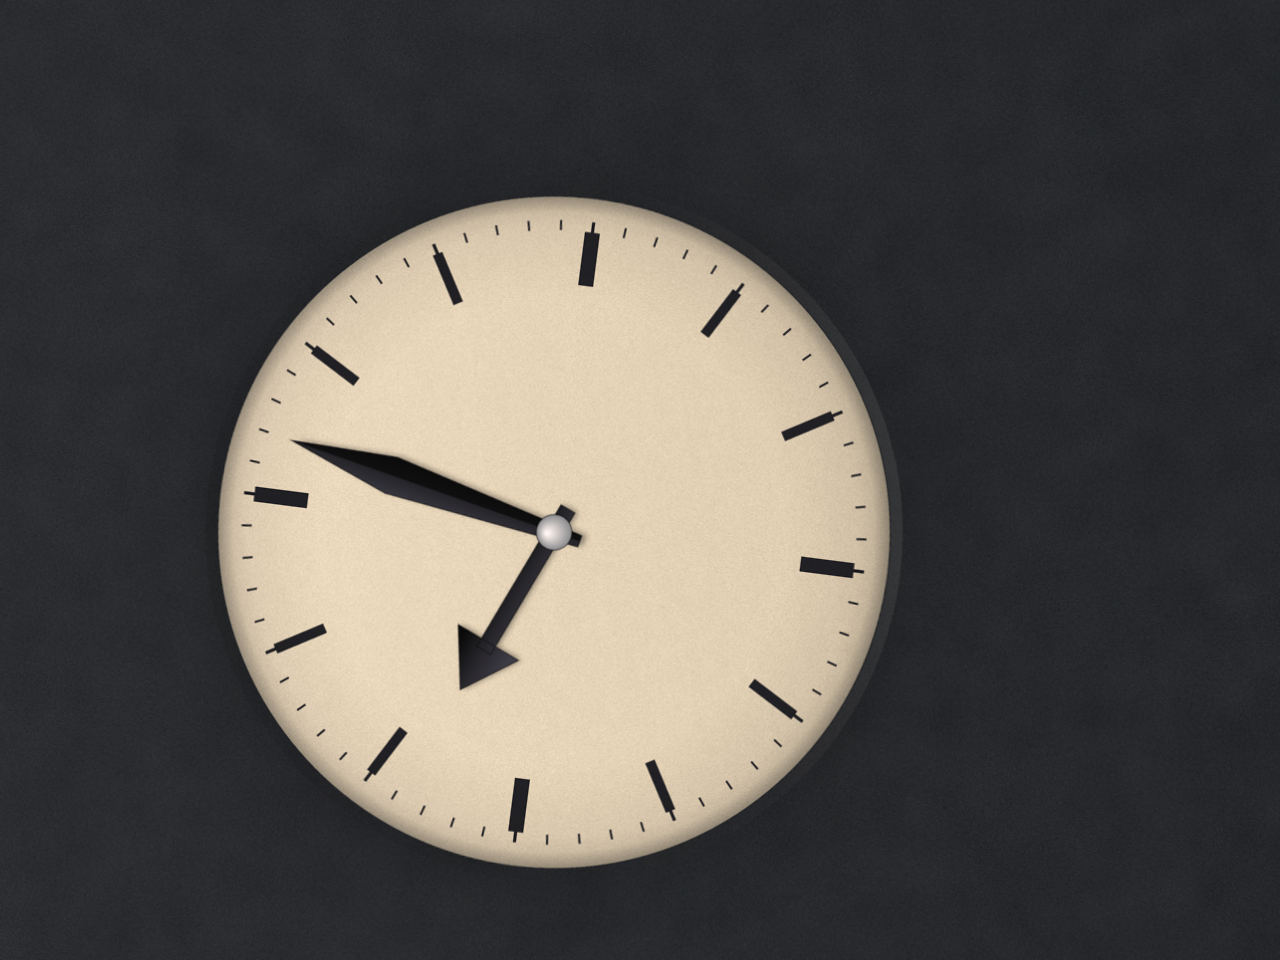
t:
**6:47**
